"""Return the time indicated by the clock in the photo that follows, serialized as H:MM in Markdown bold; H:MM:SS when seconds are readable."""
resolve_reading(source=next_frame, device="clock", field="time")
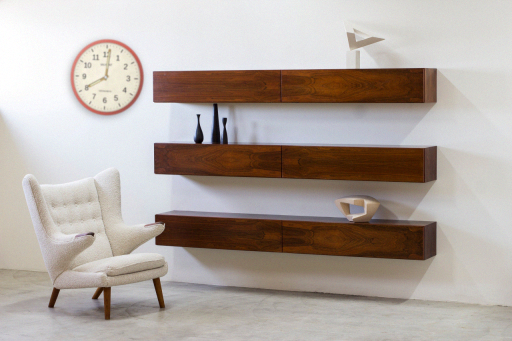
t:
**8:01**
